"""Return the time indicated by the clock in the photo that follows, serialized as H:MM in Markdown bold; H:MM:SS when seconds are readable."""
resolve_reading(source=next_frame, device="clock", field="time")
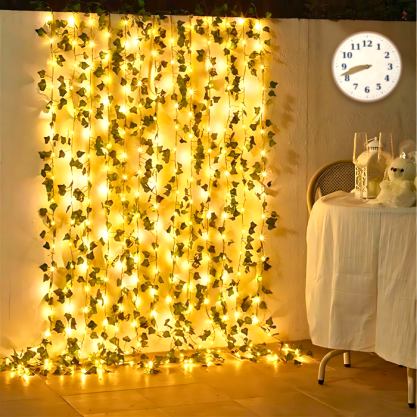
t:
**8:42**
